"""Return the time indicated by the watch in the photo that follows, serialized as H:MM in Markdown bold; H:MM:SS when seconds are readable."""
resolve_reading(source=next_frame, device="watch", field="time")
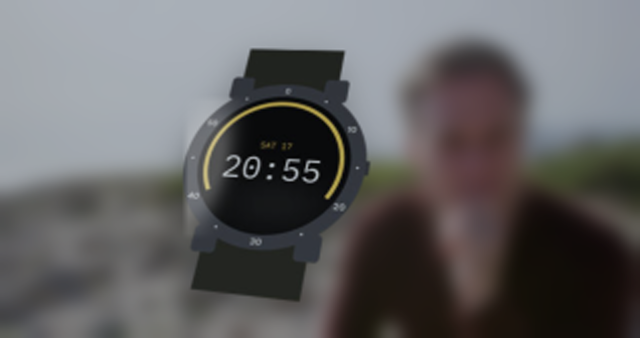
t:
**20:55**
